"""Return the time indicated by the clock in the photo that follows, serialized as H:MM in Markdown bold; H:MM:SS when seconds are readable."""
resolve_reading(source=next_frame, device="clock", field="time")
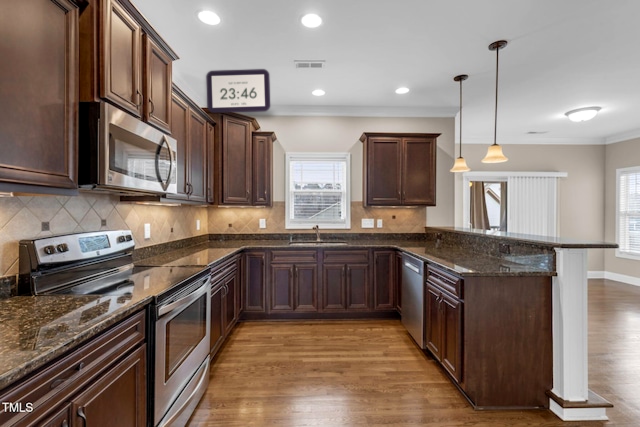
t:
**23:46**
